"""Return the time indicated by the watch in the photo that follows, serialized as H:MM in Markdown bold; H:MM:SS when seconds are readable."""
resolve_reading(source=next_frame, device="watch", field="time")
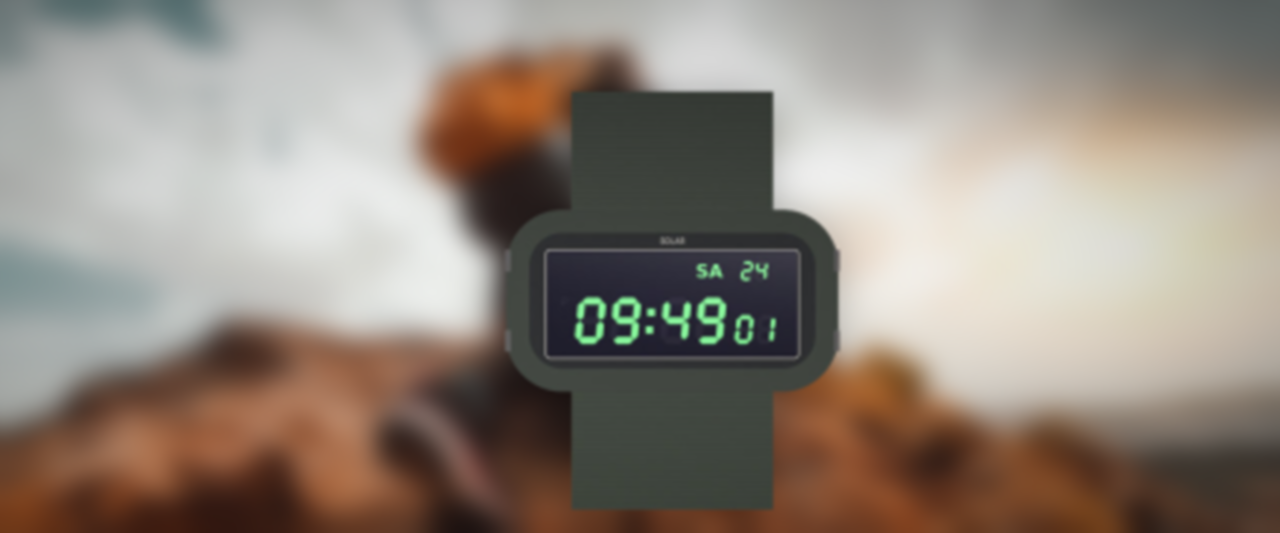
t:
**9:49:01**
